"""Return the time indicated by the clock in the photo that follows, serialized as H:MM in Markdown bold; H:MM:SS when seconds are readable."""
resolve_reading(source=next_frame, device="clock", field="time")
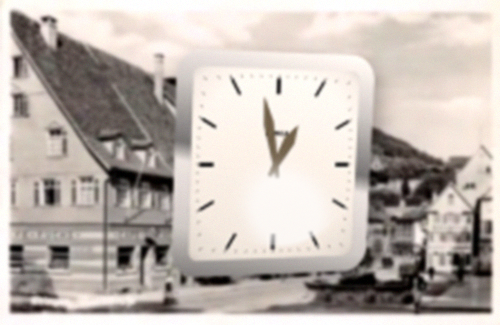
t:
**12:58**
